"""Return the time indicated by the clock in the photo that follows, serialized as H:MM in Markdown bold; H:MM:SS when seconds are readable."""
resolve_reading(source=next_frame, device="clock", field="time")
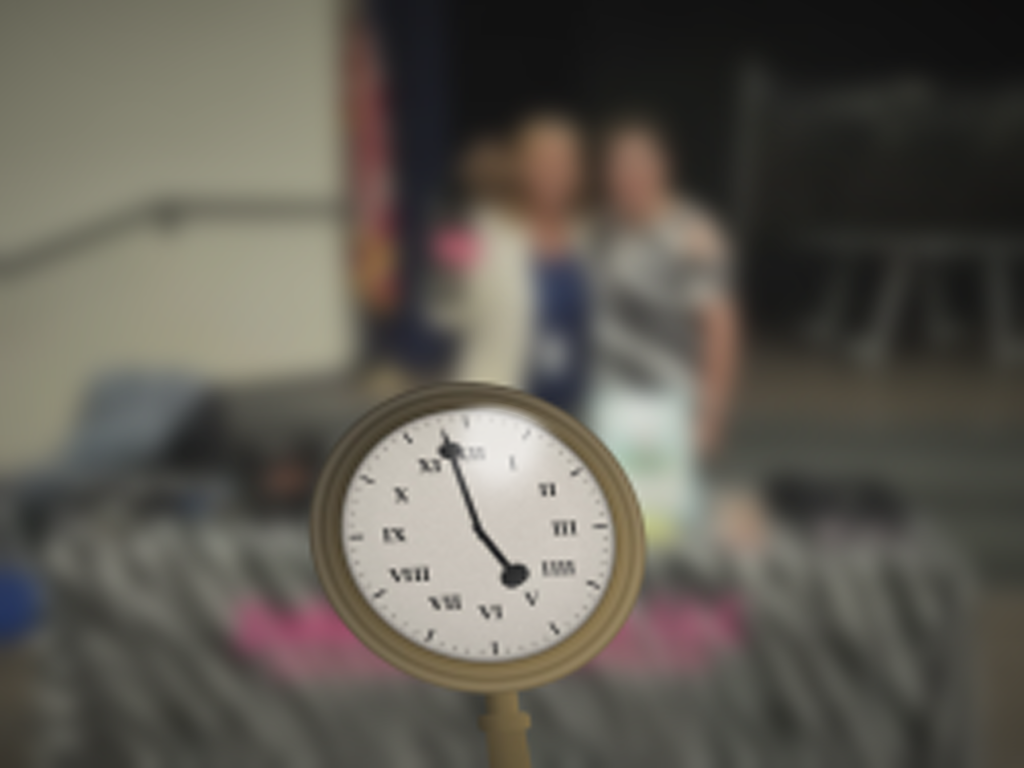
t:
**4:58**
